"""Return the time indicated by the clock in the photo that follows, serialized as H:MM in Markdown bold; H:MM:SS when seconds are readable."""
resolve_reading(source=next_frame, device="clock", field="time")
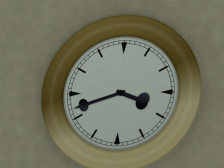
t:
**3:42**
